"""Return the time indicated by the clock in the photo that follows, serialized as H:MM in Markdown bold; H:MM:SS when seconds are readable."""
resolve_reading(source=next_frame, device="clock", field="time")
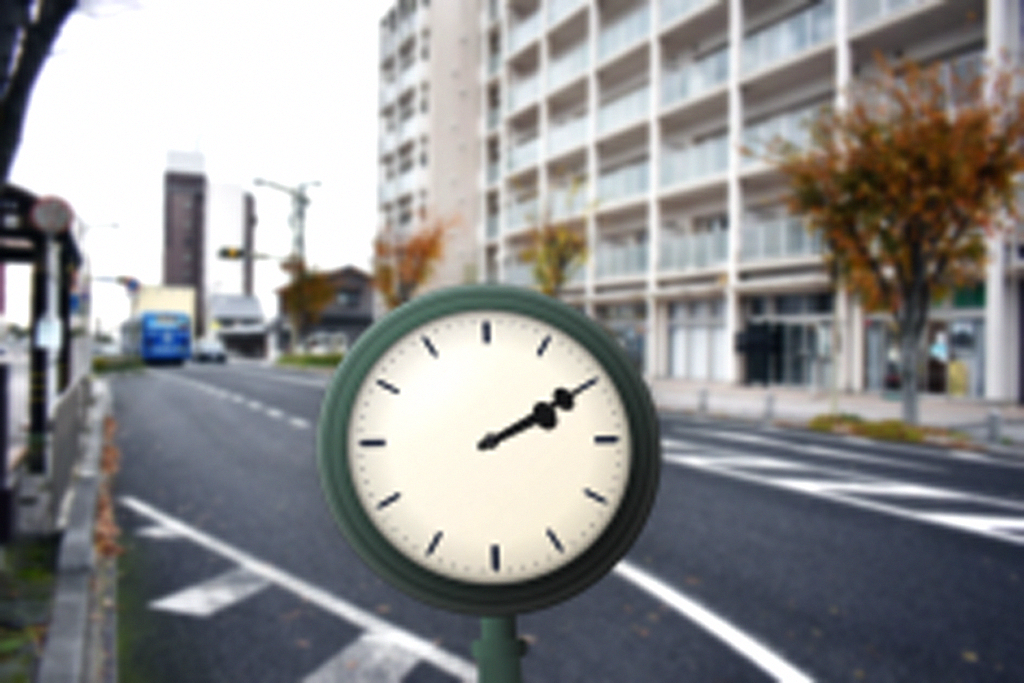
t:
**2:10**
